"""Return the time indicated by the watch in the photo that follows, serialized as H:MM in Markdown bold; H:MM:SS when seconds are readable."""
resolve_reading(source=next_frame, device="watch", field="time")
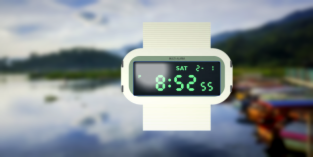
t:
**8:52:55**
